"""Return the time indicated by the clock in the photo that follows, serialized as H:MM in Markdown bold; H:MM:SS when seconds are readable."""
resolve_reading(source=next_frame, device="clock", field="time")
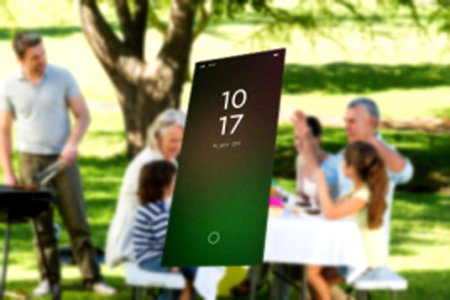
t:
**10:17**
